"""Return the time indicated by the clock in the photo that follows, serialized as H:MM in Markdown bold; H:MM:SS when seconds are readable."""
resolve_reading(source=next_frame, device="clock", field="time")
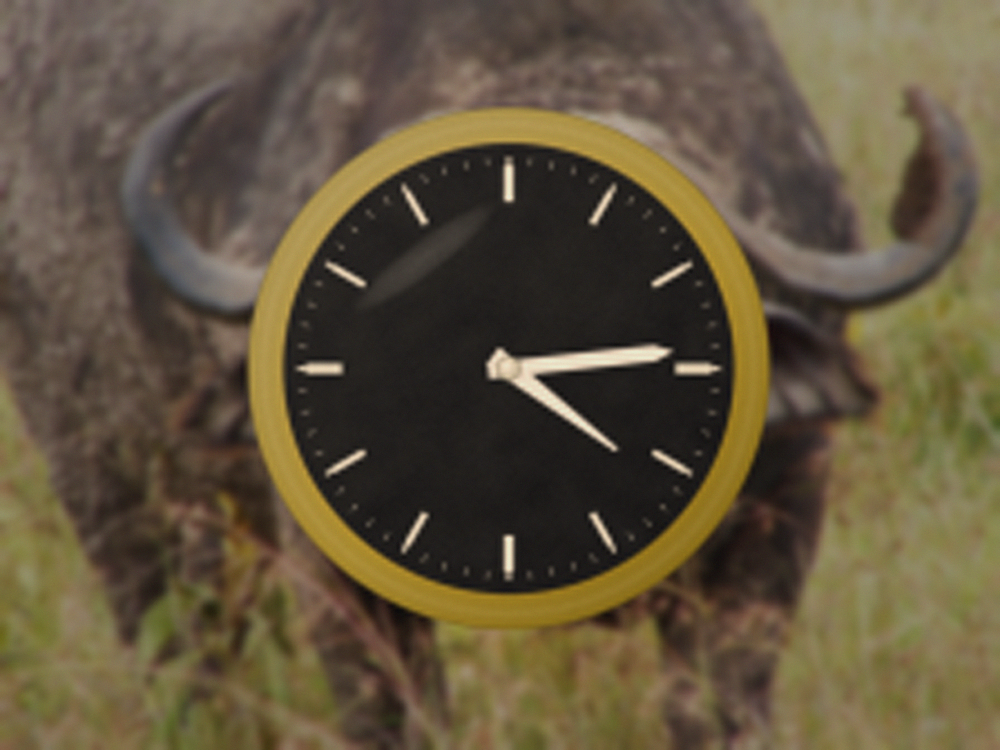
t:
**4:14**
